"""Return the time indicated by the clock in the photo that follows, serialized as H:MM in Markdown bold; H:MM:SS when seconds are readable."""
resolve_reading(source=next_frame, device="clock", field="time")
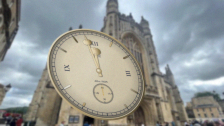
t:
**11:58**
